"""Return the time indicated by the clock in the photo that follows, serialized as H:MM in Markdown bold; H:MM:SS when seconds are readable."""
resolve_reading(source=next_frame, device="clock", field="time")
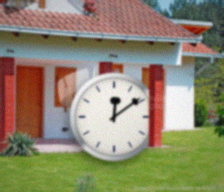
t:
**12:09**
